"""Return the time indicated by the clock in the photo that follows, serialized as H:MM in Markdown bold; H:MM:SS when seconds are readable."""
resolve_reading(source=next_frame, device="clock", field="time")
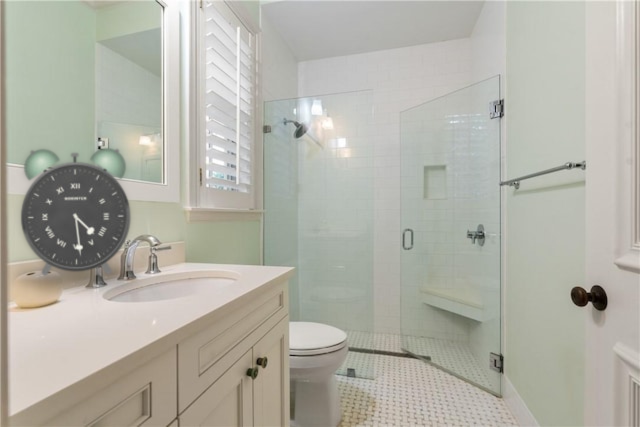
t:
**4:29**
